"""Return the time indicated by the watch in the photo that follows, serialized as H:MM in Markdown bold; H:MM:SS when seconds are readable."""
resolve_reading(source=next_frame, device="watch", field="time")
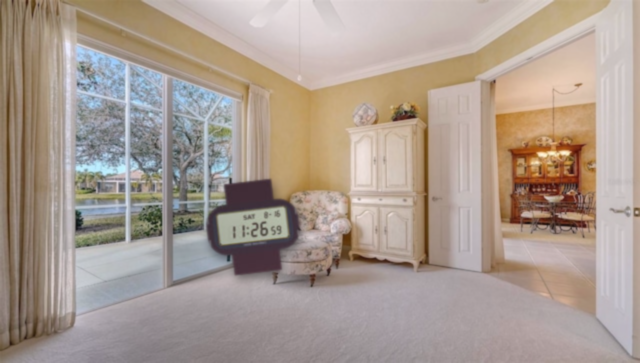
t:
**11:26**
